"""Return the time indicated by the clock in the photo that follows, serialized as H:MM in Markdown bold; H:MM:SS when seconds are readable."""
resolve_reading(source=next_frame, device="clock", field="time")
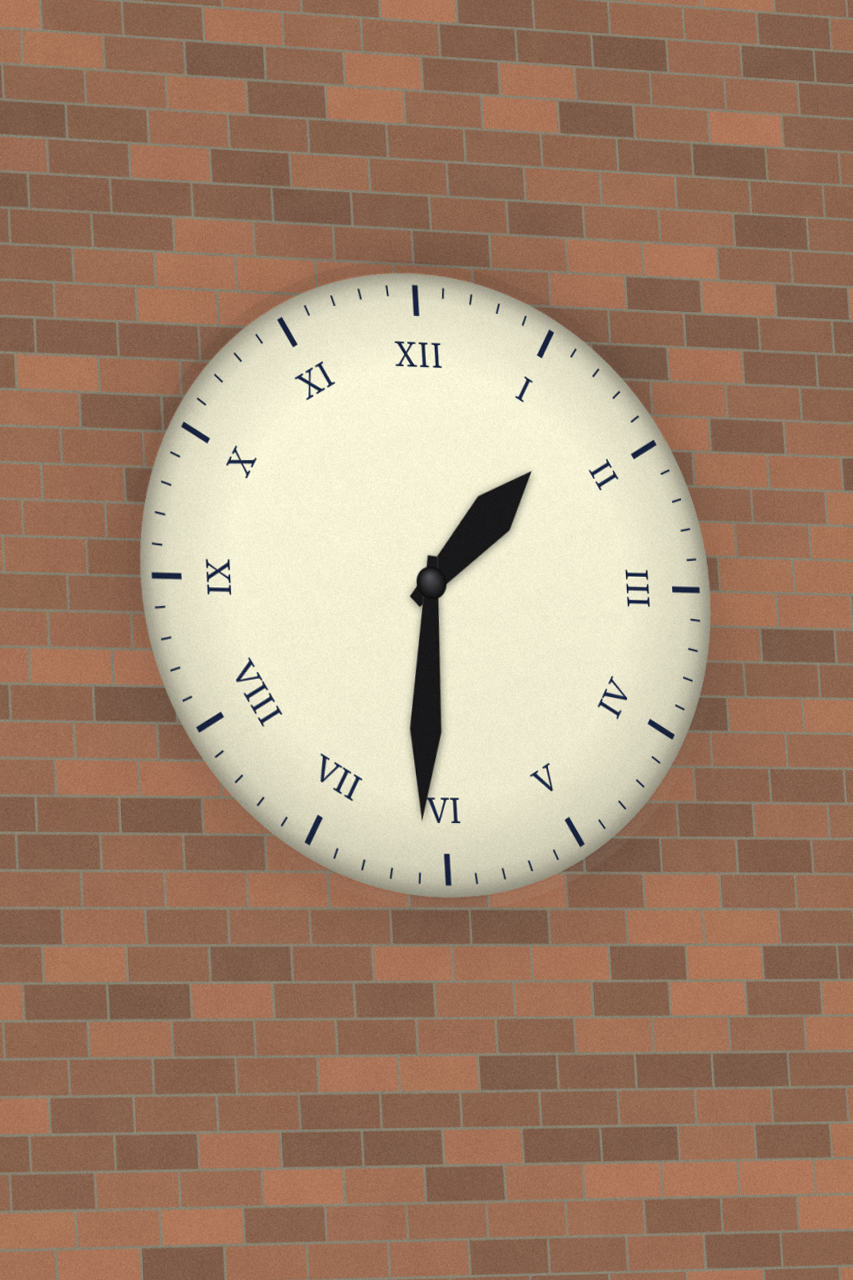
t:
**1:31**
